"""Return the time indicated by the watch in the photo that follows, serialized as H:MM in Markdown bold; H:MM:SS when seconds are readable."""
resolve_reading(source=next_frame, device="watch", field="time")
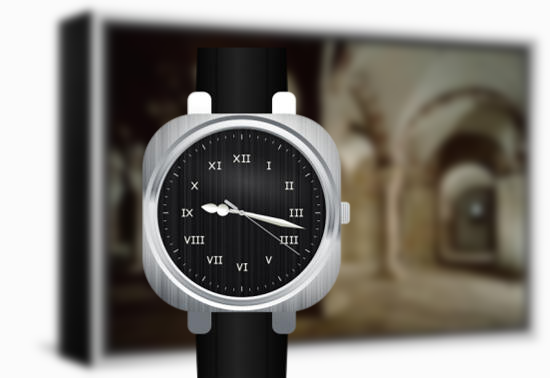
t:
**9:17:21**
